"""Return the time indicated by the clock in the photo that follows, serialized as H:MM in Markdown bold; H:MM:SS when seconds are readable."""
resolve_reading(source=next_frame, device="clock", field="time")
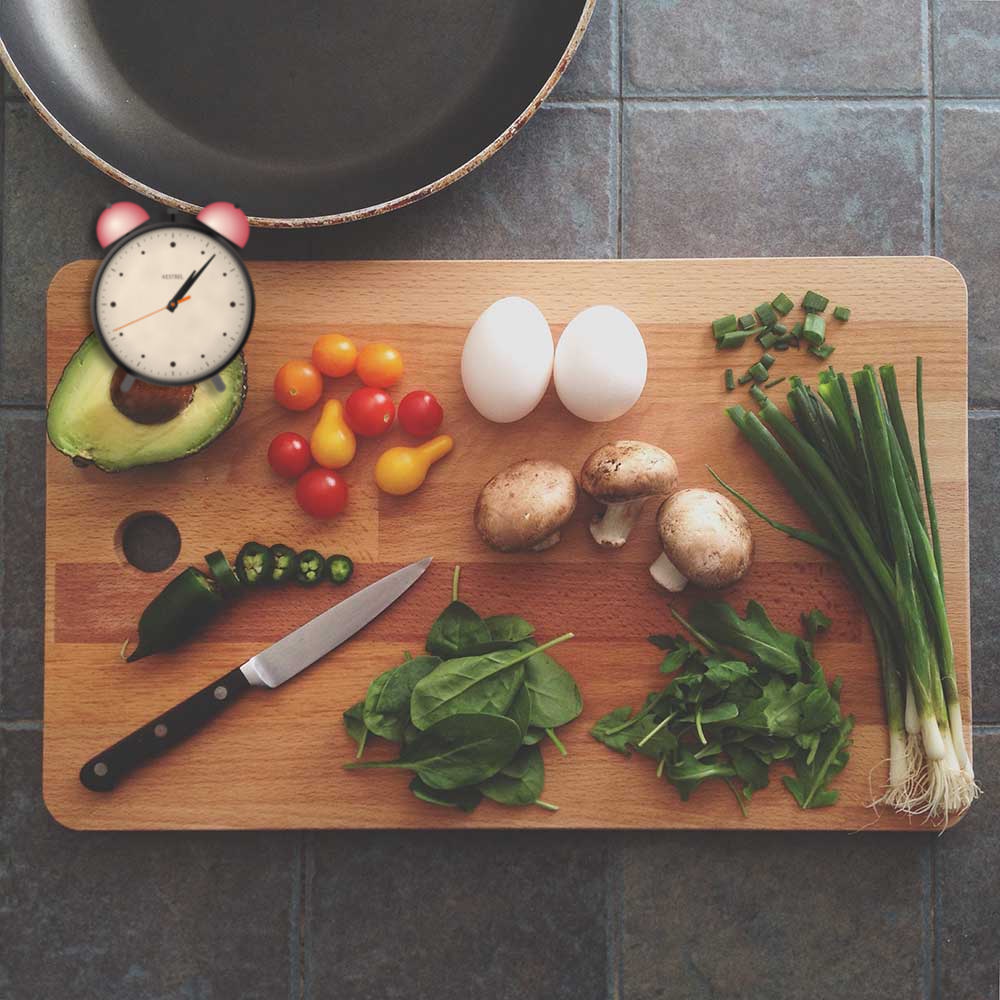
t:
**1:06:41**
